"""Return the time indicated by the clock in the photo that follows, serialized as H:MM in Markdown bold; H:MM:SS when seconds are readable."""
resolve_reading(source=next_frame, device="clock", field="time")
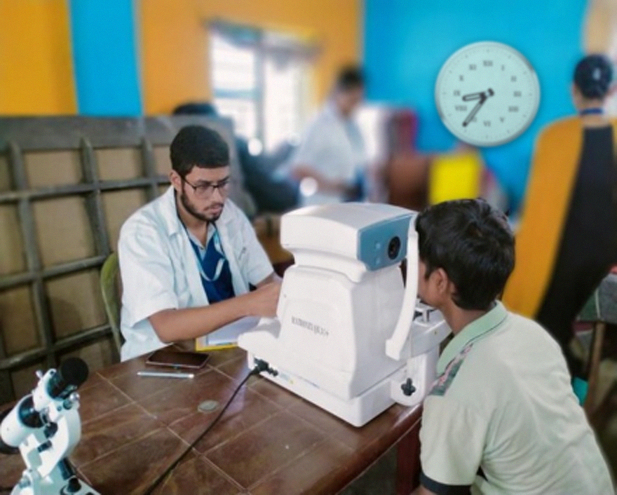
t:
**8:36**
